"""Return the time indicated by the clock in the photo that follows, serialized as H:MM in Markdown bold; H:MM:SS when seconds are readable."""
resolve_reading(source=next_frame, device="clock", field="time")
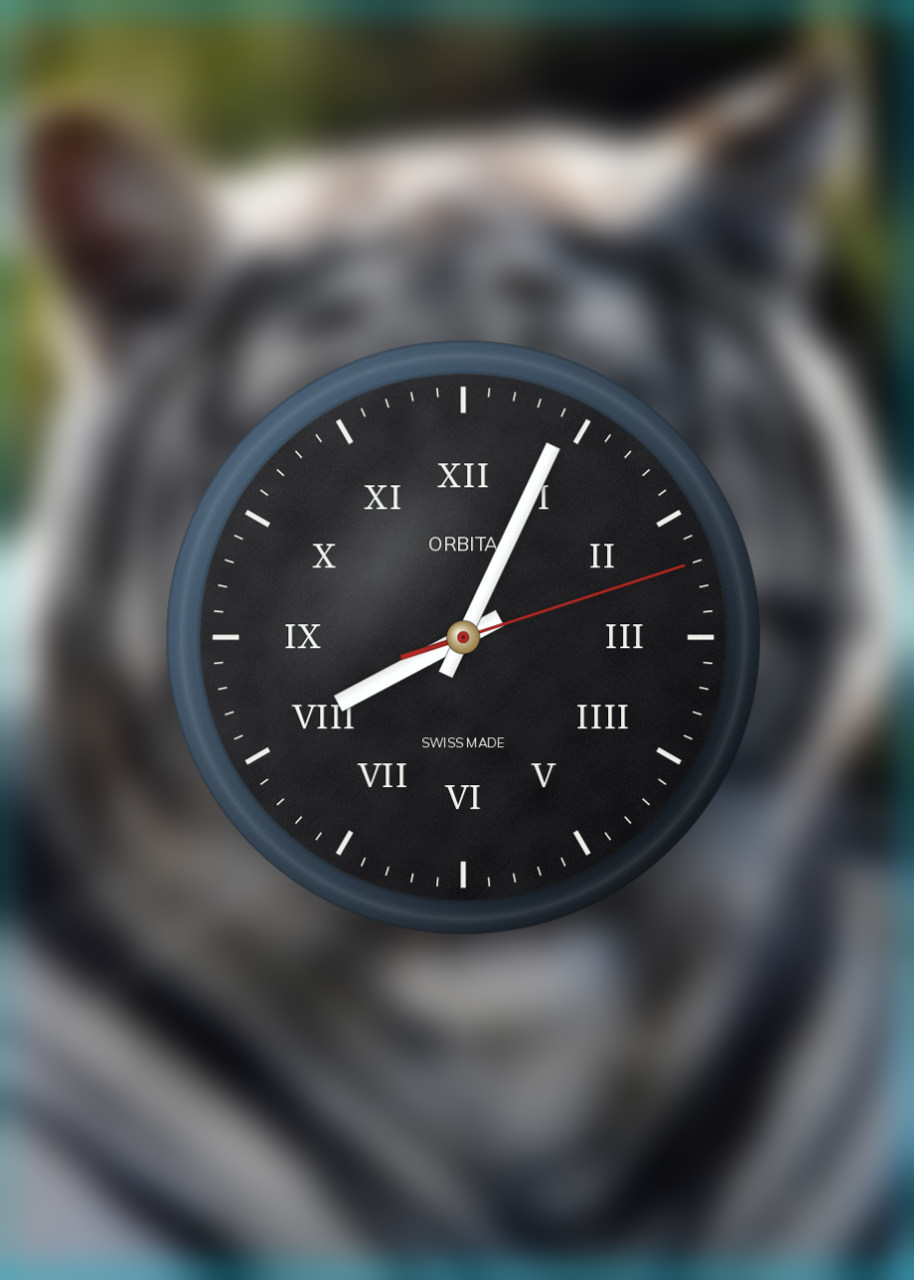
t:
**8:04:12**
